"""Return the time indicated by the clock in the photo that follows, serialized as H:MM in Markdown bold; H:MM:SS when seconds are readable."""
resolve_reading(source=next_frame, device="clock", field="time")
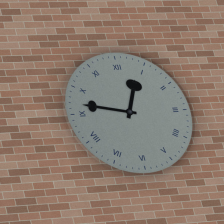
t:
**12:47**
